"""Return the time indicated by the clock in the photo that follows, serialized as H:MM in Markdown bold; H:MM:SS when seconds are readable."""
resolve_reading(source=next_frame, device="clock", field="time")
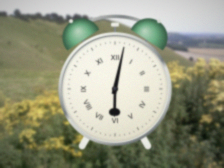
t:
**6:02**
